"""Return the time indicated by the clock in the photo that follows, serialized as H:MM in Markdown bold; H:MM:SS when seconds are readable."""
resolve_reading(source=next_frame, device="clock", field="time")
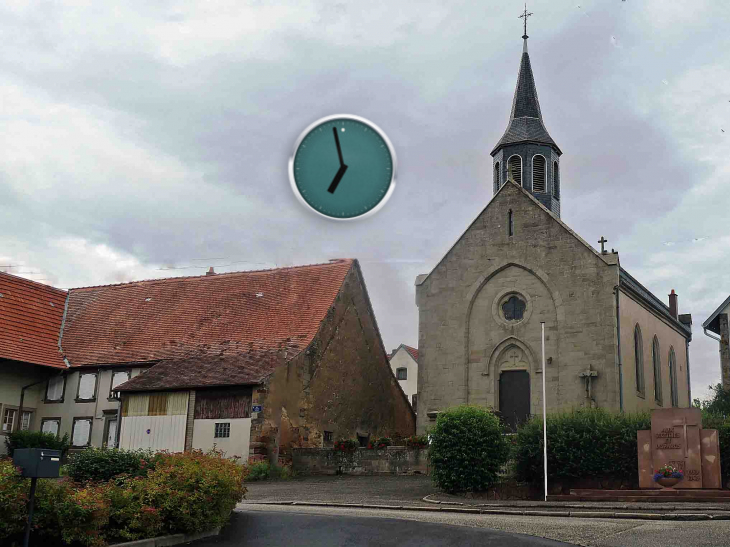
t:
**6:58**
